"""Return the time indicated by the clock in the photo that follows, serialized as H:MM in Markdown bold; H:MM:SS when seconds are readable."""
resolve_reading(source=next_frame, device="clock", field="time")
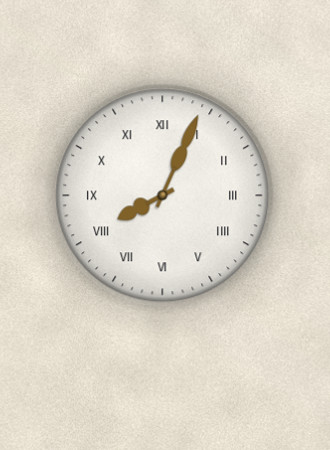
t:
**8:04**
